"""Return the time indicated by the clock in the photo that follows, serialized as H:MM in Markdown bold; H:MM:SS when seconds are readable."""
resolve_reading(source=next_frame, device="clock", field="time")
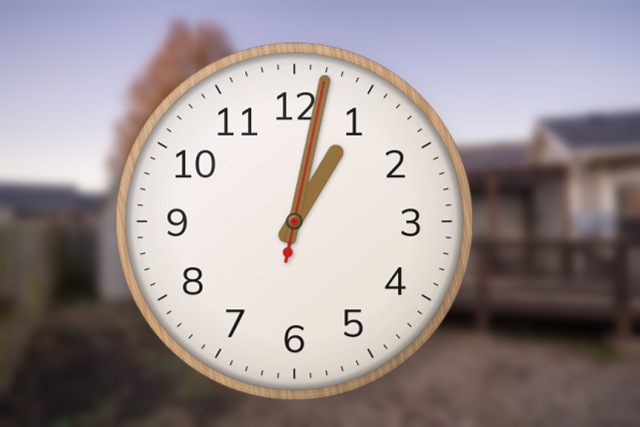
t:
**1:02:02**
